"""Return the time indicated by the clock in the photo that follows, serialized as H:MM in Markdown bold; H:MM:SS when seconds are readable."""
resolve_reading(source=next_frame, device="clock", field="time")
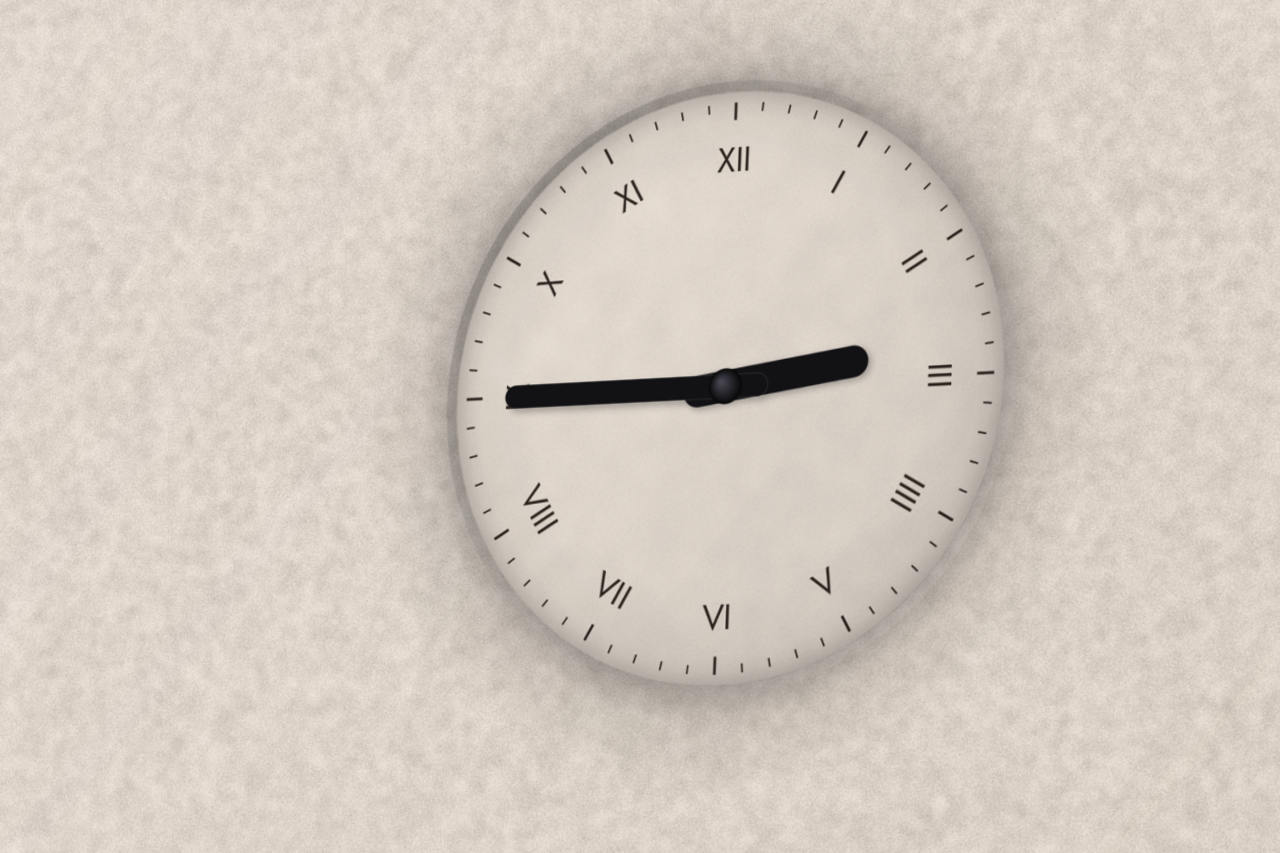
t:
**2:45**
